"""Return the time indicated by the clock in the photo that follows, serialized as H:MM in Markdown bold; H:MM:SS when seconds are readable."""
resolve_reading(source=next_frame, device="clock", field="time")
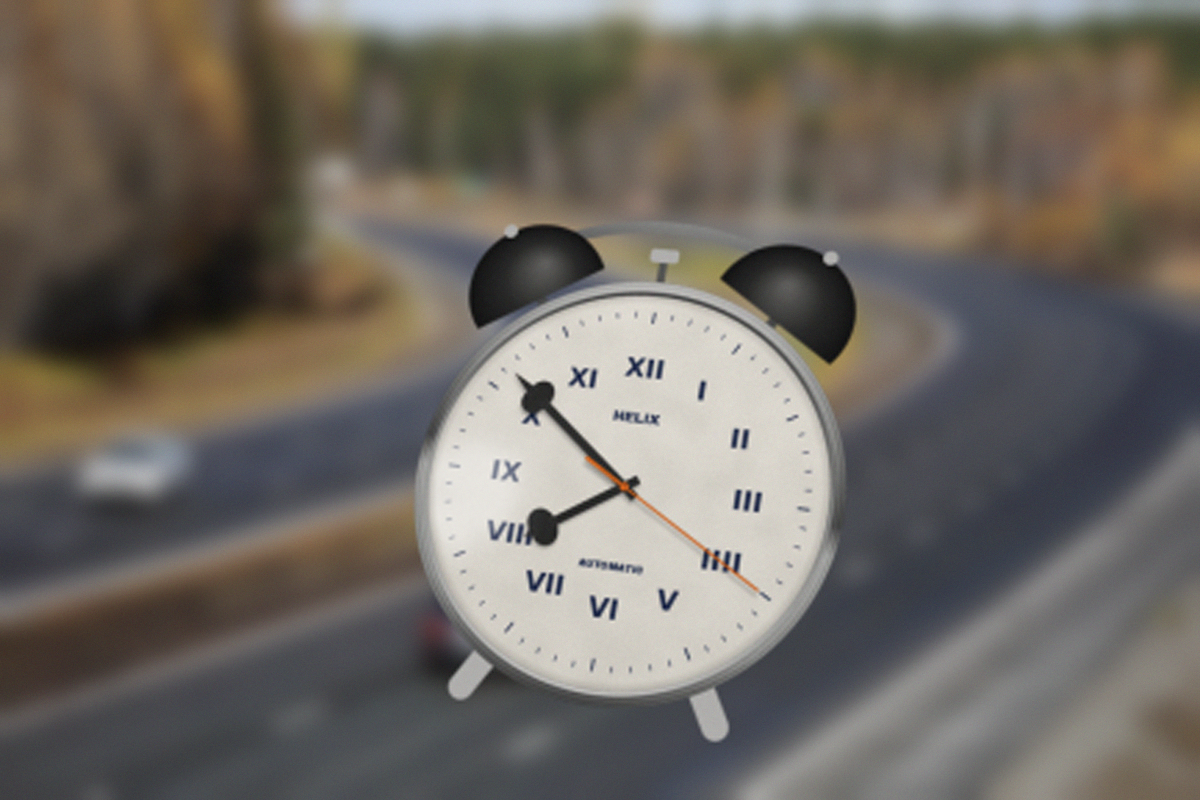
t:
**7:51:20**
